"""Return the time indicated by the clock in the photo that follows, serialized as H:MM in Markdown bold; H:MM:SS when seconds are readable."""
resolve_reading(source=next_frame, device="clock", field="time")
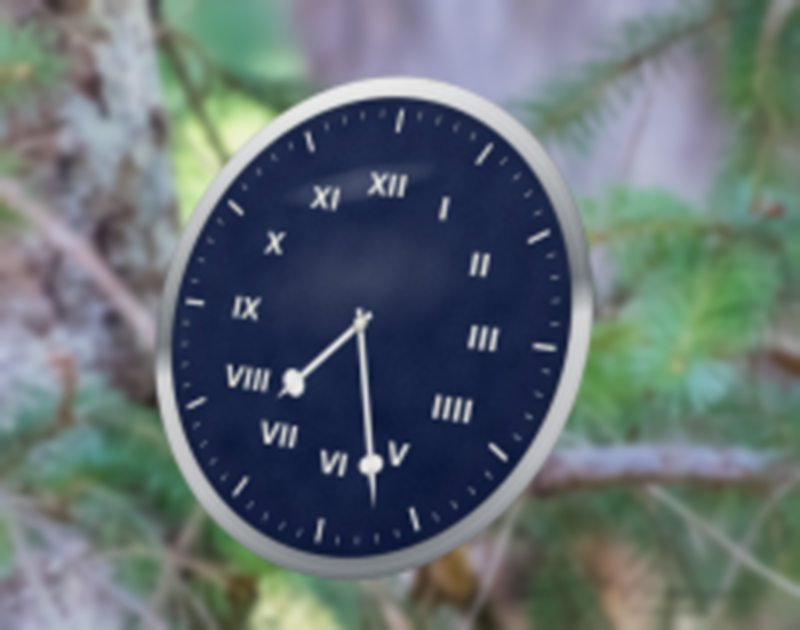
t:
**7:27**
